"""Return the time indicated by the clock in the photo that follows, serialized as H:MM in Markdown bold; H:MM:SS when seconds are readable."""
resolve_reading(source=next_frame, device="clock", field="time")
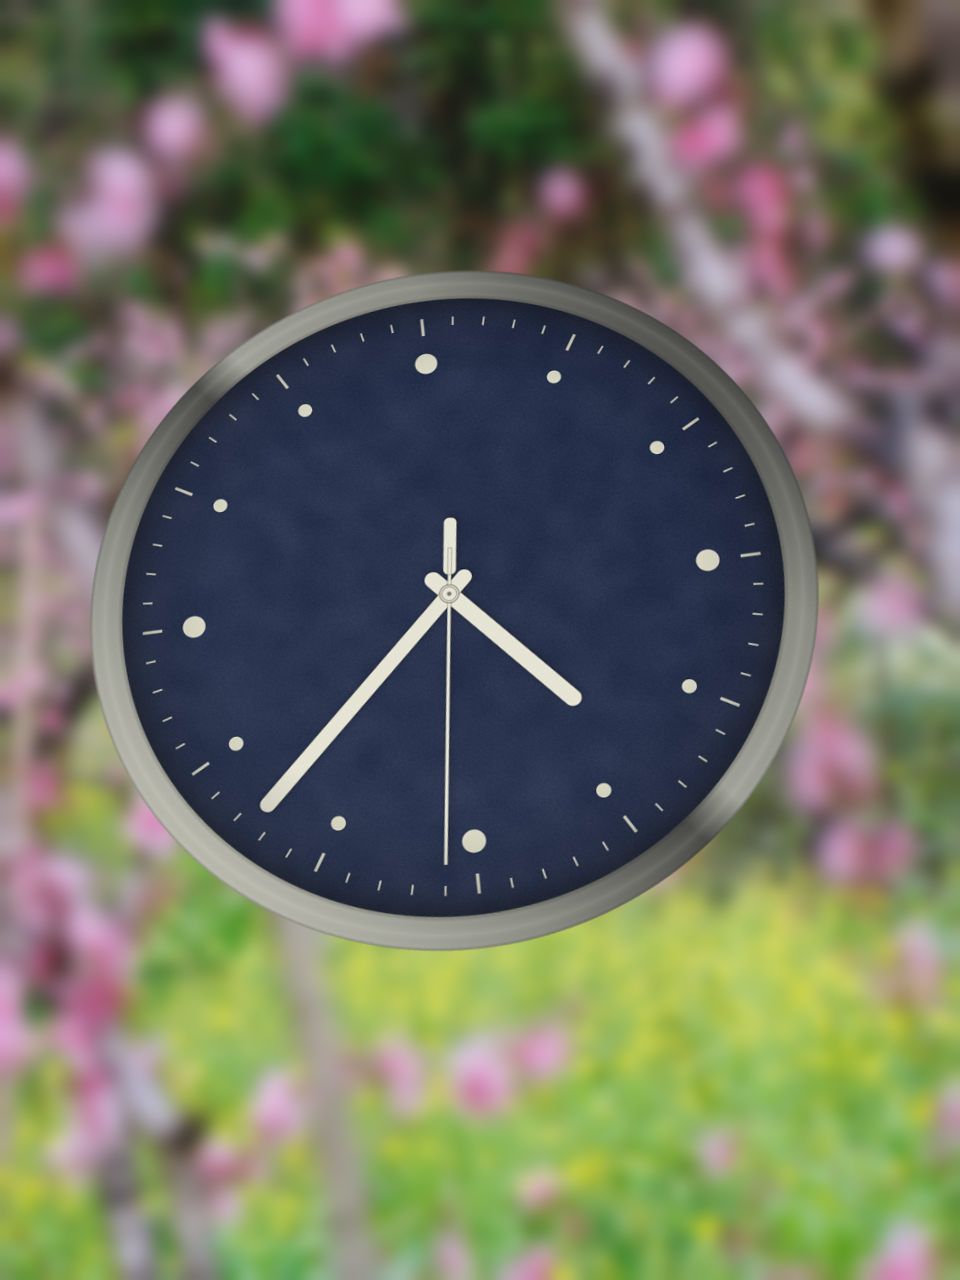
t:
**4:37:31**
